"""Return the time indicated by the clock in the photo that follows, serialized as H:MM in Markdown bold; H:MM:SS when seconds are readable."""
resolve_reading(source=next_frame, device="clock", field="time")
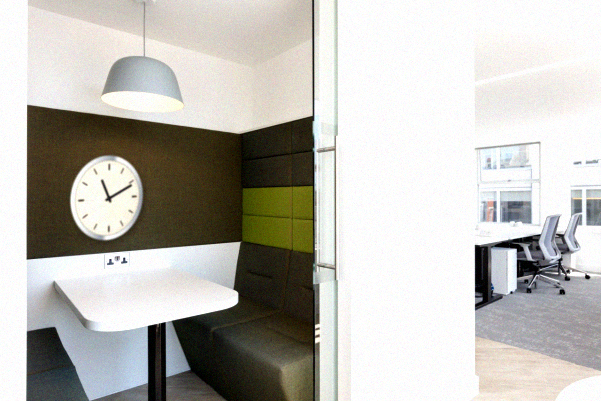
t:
**11:11**
